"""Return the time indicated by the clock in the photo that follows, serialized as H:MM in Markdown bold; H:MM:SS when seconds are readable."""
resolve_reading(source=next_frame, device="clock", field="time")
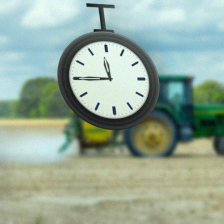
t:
**11:45**
